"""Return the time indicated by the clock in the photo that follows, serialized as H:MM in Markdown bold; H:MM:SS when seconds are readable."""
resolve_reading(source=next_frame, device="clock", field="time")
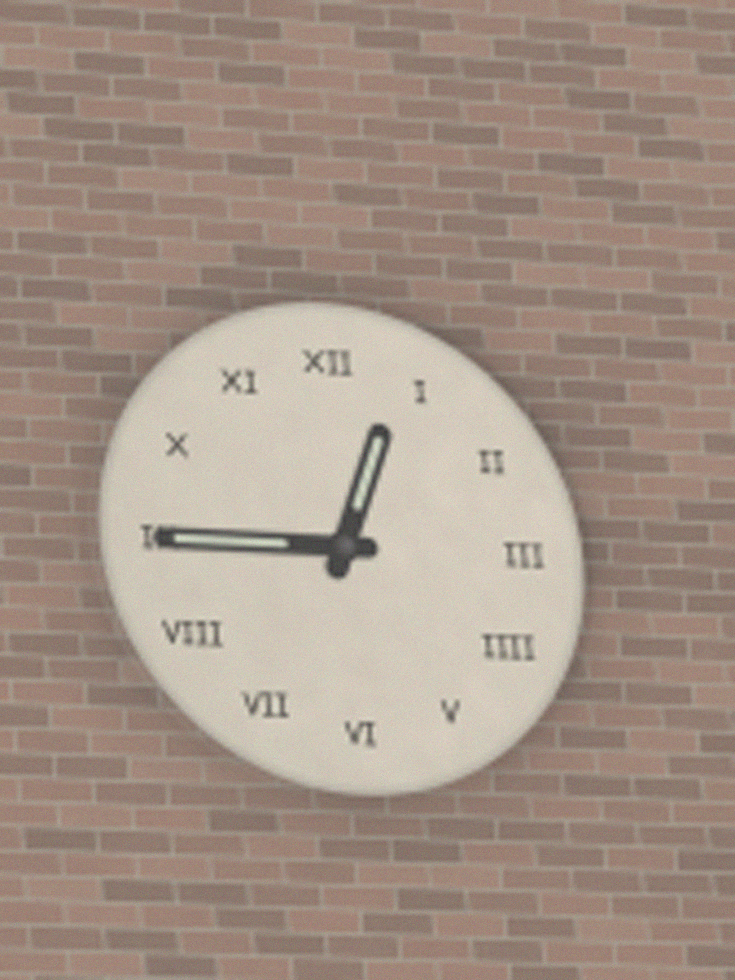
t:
**12:45**
